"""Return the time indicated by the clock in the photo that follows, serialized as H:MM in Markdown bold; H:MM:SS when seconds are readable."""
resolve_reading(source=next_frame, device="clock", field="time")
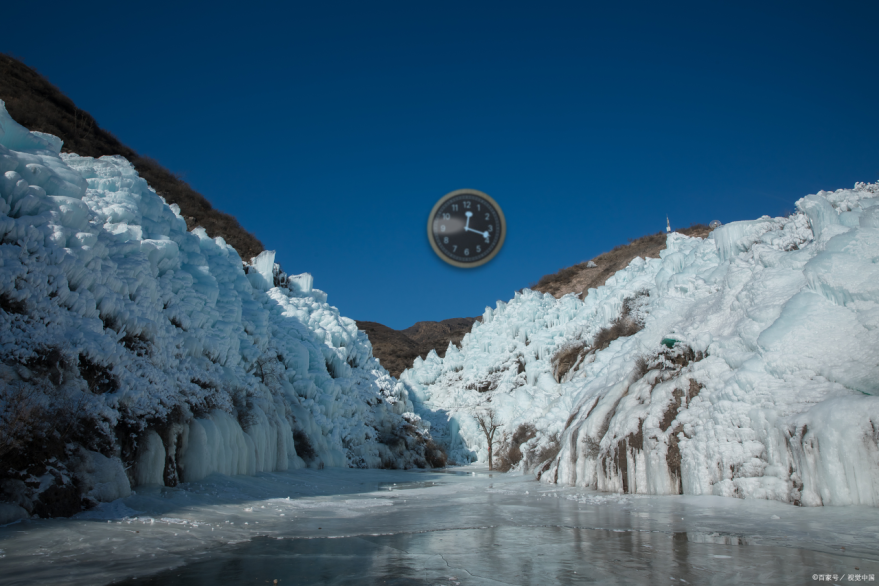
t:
**12:18**
